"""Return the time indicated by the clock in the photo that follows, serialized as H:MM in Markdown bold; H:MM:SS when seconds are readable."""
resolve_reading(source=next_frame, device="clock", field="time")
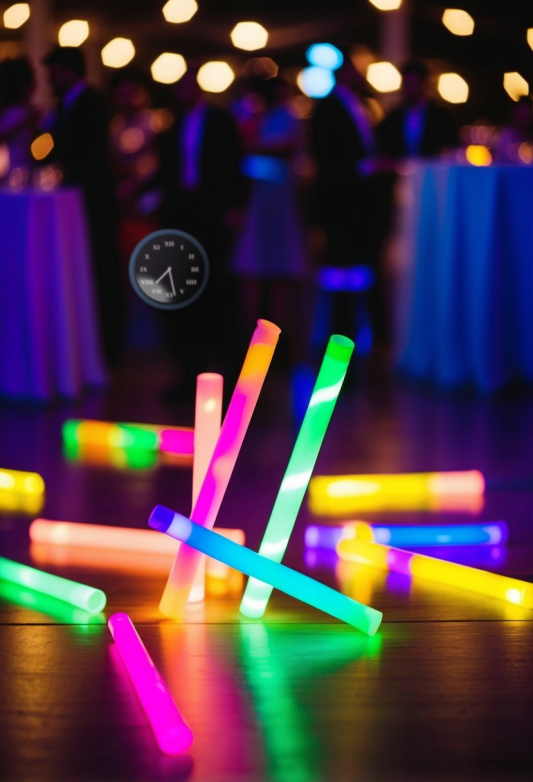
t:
**7:28**
